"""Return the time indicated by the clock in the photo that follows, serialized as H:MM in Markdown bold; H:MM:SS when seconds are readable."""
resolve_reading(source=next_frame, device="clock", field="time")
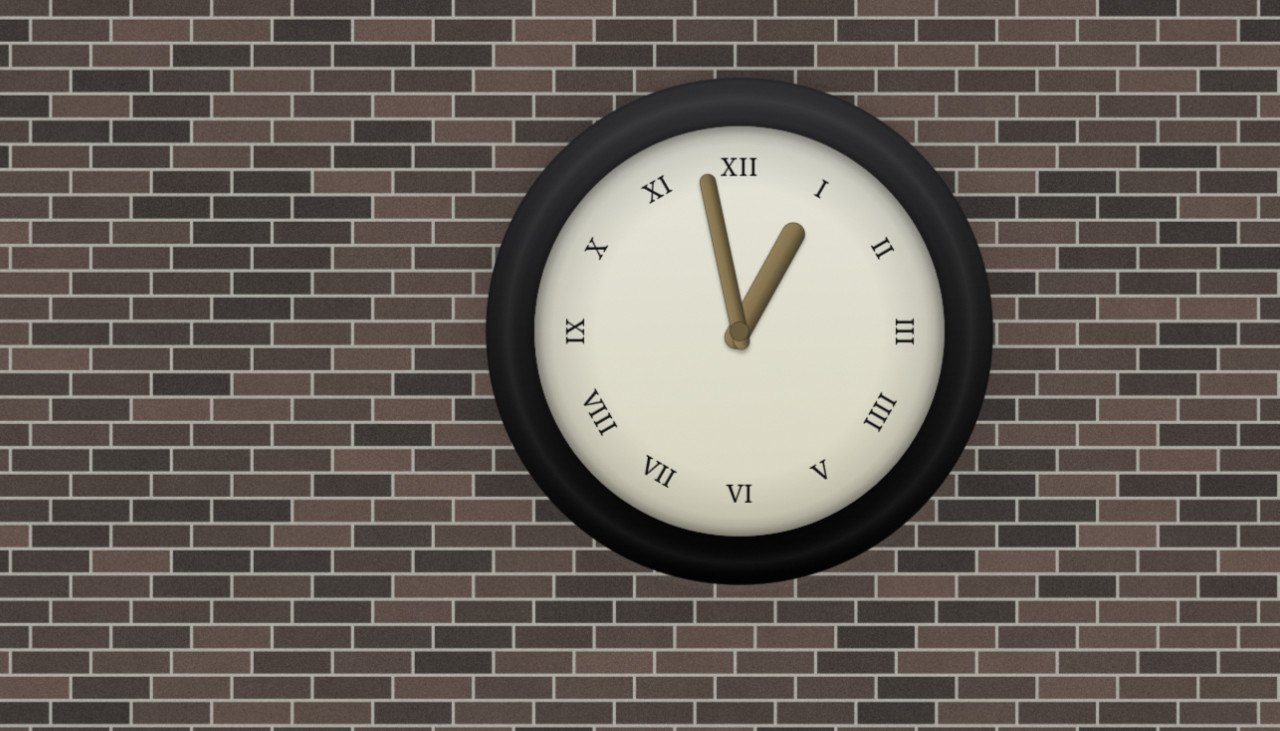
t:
**12:58**
